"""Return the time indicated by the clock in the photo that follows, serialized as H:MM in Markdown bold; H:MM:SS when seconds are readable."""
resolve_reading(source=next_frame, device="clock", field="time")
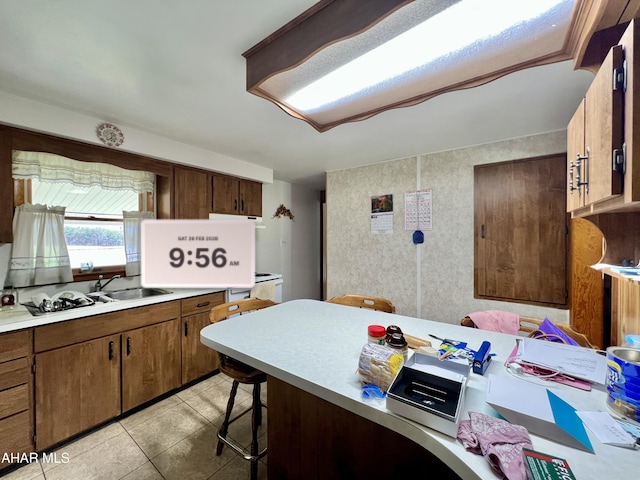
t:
**9:56**
